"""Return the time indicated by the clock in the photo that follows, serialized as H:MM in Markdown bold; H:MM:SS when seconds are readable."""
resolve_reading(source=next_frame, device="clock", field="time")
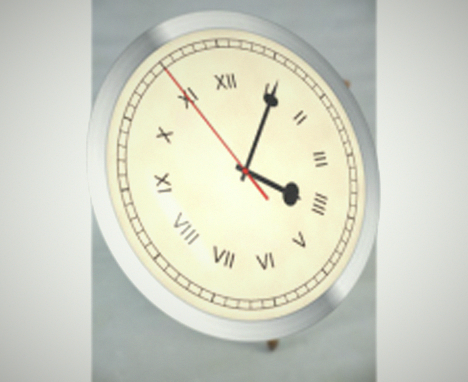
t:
**4:05:55**
